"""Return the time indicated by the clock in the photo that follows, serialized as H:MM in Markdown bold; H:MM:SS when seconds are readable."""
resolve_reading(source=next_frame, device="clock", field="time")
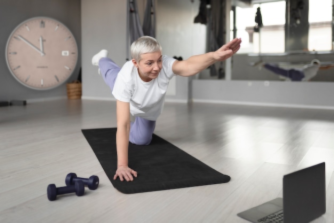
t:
**11:51**
